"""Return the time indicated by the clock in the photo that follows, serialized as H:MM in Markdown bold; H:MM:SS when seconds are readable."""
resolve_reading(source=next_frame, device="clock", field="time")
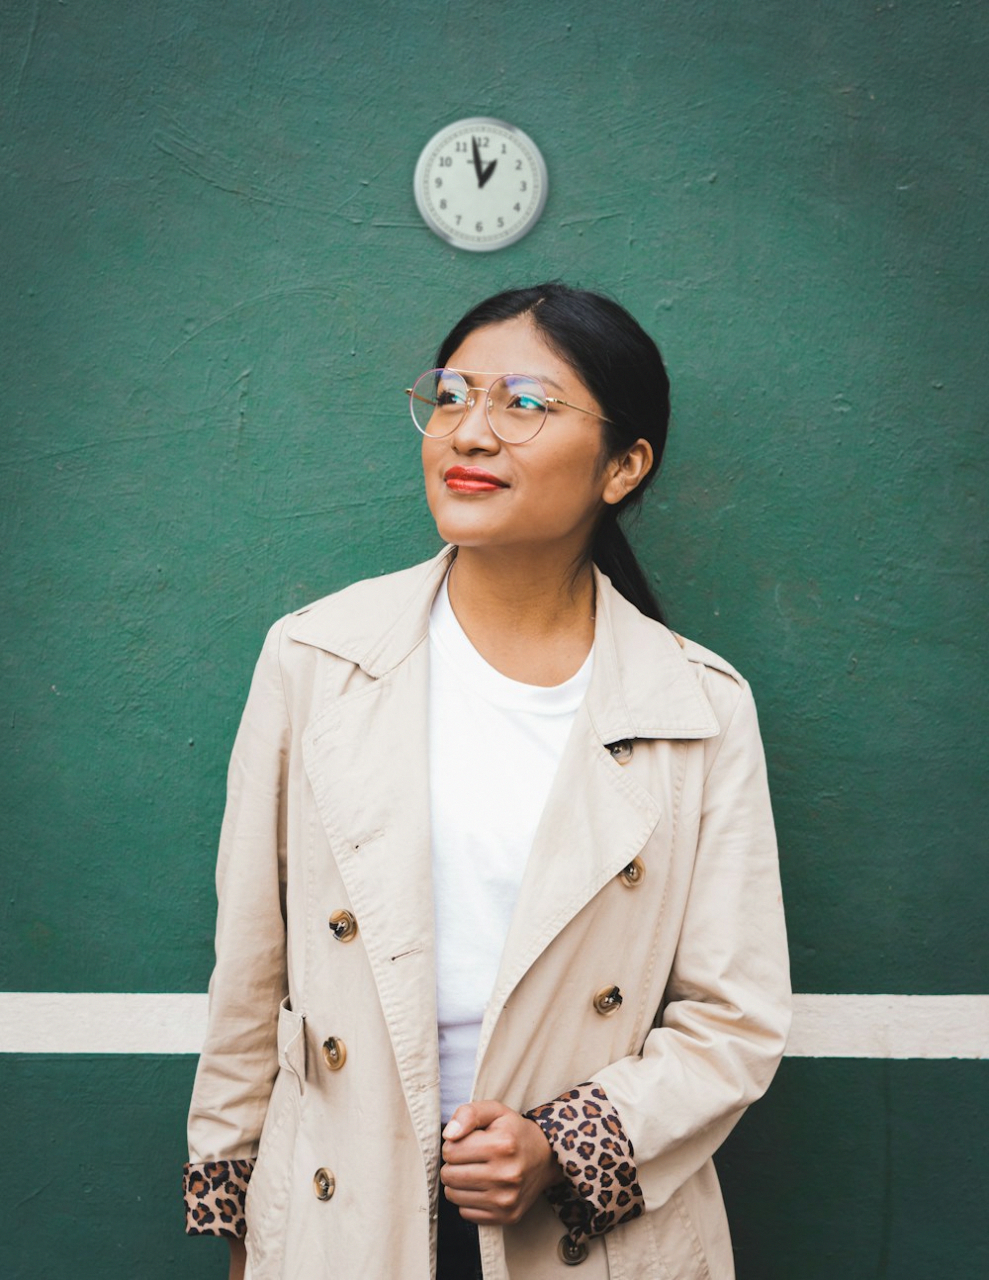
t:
**12:58**
